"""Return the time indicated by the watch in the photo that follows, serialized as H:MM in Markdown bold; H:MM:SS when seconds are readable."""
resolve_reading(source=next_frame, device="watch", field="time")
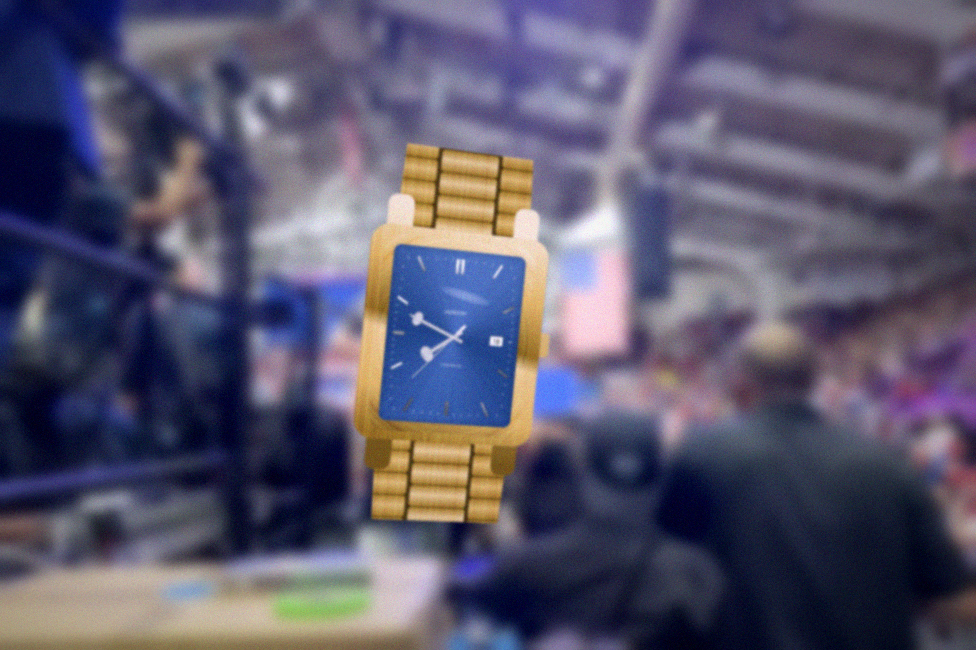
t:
**7:48:37**
